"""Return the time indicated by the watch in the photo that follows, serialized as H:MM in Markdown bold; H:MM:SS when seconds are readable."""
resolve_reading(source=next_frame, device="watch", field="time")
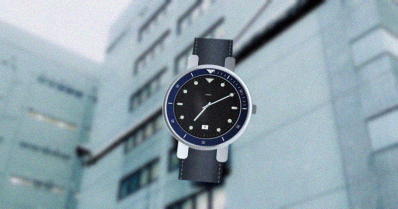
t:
**7:10**
